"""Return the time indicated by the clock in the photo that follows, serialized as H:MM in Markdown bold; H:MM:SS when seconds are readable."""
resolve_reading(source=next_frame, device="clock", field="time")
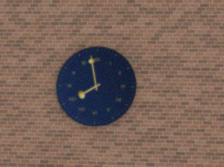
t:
**7:58**
